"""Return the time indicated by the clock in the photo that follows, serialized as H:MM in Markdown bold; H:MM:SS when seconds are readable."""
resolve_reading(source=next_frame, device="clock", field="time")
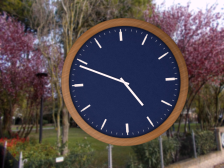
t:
**4:49**
